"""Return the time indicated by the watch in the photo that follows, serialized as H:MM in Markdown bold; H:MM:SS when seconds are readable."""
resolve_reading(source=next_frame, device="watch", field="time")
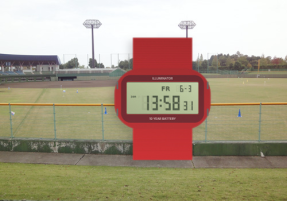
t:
**13:58:31**
